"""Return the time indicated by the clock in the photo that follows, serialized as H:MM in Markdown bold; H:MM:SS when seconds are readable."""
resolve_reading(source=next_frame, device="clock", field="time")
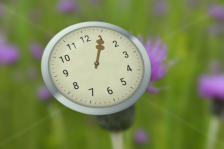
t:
**1:05**
